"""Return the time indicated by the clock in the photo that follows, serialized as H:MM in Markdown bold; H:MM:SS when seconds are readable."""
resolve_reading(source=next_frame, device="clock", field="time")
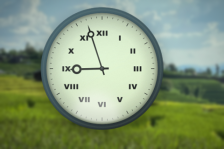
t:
**8:57**
